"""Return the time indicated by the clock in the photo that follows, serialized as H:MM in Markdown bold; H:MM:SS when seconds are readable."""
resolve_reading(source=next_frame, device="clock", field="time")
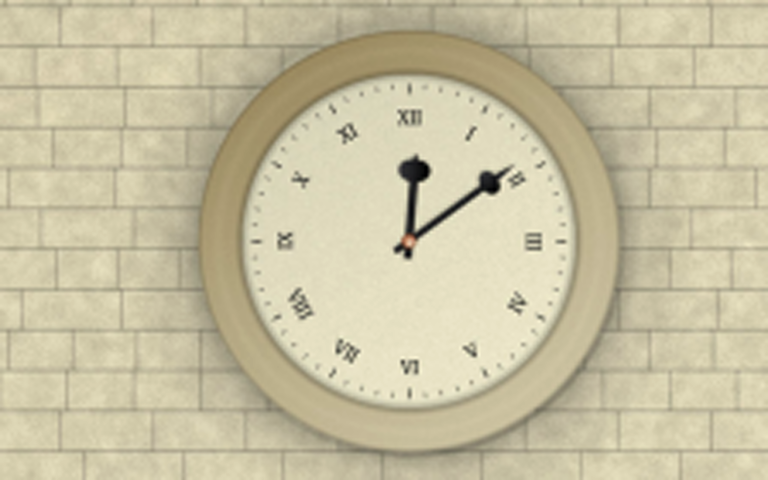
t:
**12:09**
